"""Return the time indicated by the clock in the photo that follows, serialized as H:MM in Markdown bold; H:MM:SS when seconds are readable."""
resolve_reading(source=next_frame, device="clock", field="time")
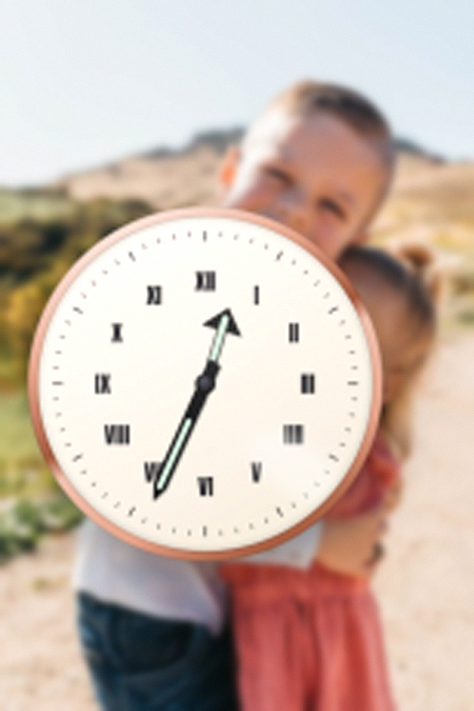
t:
**12:34**
